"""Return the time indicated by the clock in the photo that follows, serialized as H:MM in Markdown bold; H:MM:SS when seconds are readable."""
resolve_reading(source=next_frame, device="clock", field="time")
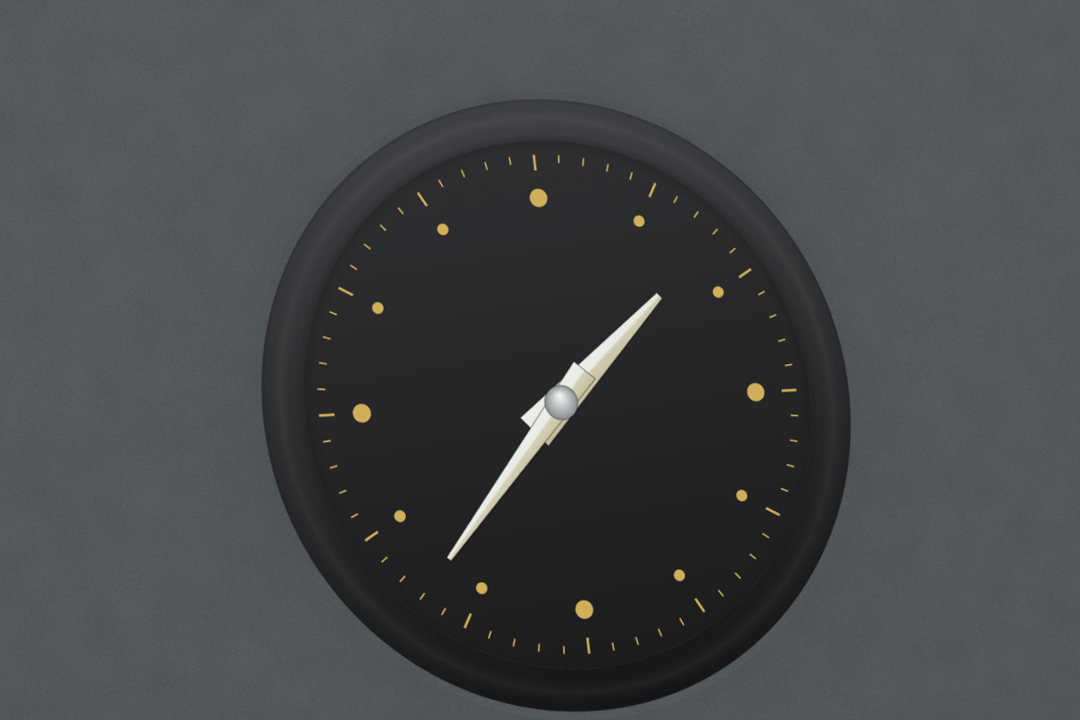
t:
**1:37**
